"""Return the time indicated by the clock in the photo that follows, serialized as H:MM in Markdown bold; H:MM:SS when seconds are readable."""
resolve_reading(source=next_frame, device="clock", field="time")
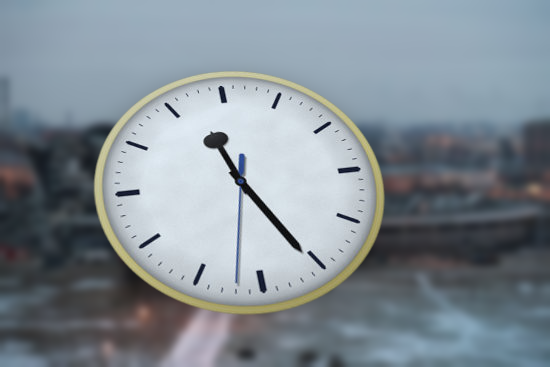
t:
**11:25:32**
